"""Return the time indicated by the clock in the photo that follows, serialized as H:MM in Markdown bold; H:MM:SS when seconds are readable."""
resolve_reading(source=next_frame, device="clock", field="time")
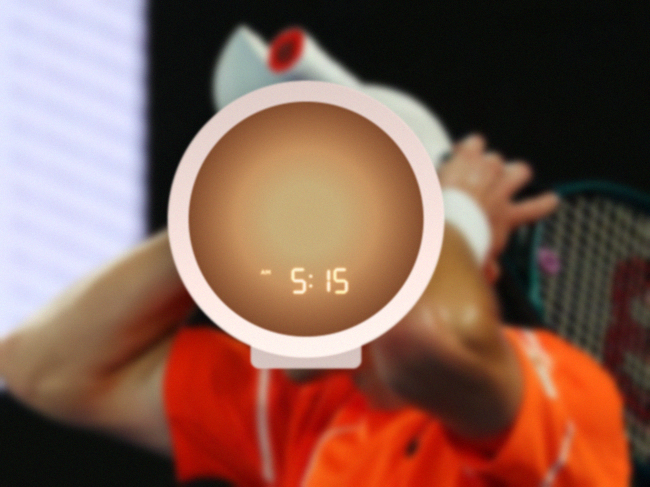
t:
**5:15**
